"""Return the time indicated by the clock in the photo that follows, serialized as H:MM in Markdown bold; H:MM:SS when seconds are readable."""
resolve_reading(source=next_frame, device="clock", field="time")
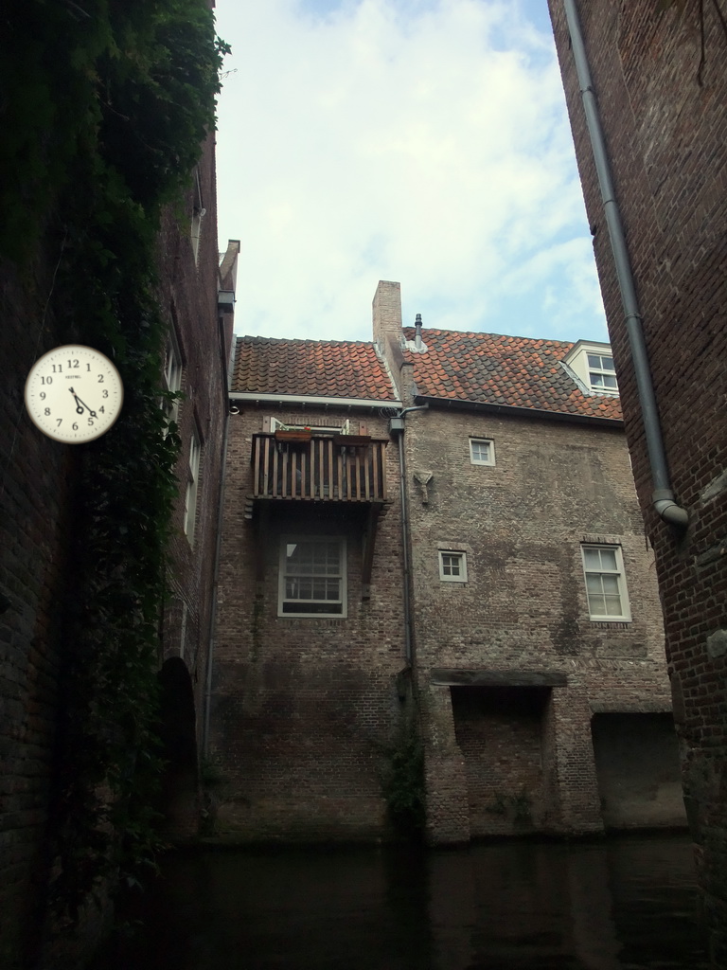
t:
**5:23**
